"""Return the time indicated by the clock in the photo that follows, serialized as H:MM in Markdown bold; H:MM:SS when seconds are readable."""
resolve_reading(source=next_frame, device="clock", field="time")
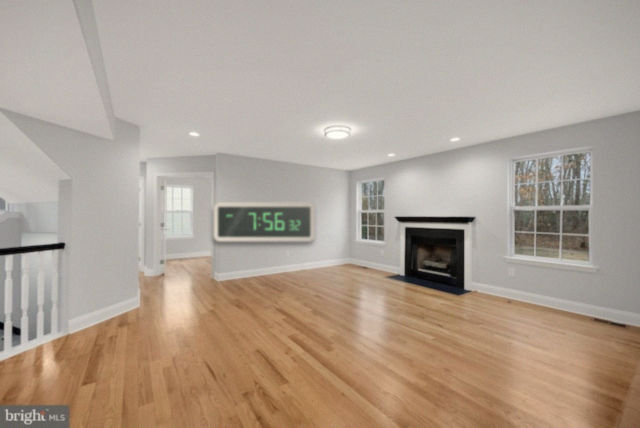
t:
**7:56**
